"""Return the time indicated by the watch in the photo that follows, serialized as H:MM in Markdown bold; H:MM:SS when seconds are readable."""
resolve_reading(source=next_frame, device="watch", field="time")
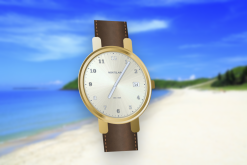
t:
**7:06**
